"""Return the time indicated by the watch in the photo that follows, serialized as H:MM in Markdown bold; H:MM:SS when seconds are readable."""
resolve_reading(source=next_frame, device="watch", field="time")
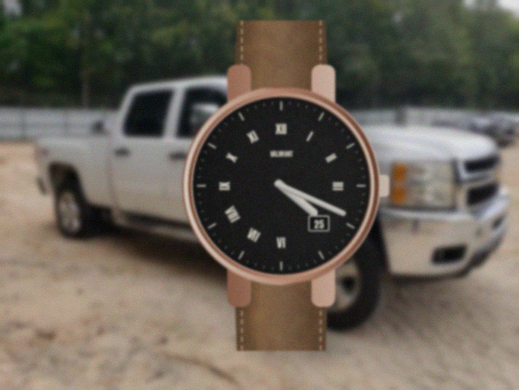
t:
**4:19**
